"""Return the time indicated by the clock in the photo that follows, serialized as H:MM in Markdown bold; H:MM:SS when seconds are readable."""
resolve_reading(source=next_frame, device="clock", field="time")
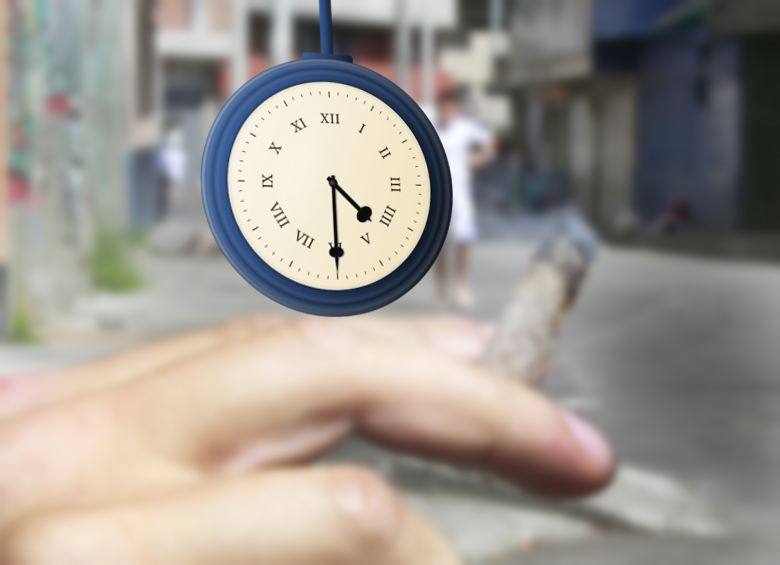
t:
**4:30**
